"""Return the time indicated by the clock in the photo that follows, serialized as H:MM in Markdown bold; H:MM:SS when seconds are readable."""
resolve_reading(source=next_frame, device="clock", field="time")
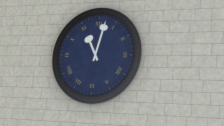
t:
**11:02**
